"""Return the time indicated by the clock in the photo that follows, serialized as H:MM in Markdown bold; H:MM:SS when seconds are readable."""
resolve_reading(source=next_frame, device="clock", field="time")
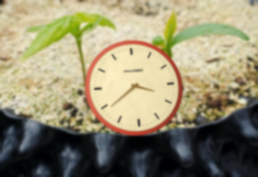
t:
**3:39**
